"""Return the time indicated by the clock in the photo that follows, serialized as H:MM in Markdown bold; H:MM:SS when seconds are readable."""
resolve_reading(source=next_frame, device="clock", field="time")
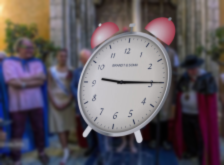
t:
**9:15**
